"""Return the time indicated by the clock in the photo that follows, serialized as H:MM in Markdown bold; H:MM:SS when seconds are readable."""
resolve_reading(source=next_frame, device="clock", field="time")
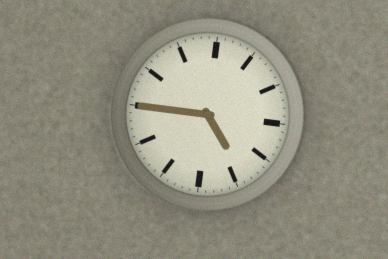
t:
**4:45**
